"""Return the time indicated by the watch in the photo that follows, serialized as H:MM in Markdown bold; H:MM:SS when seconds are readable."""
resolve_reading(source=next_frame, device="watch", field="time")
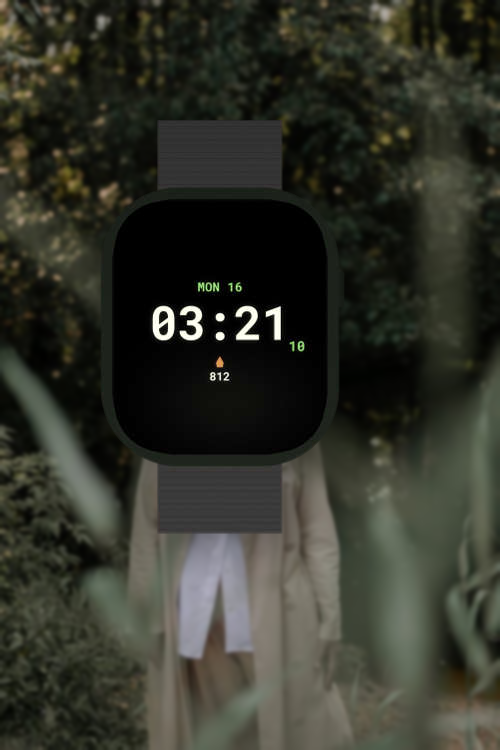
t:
**3:21:10**
